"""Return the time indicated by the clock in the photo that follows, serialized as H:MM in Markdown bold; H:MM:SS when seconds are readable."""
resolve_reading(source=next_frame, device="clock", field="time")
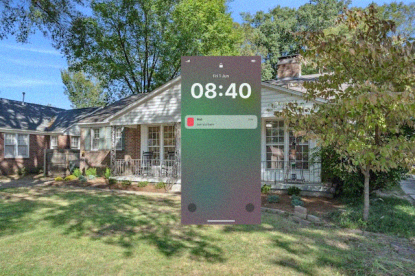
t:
**8:40**
